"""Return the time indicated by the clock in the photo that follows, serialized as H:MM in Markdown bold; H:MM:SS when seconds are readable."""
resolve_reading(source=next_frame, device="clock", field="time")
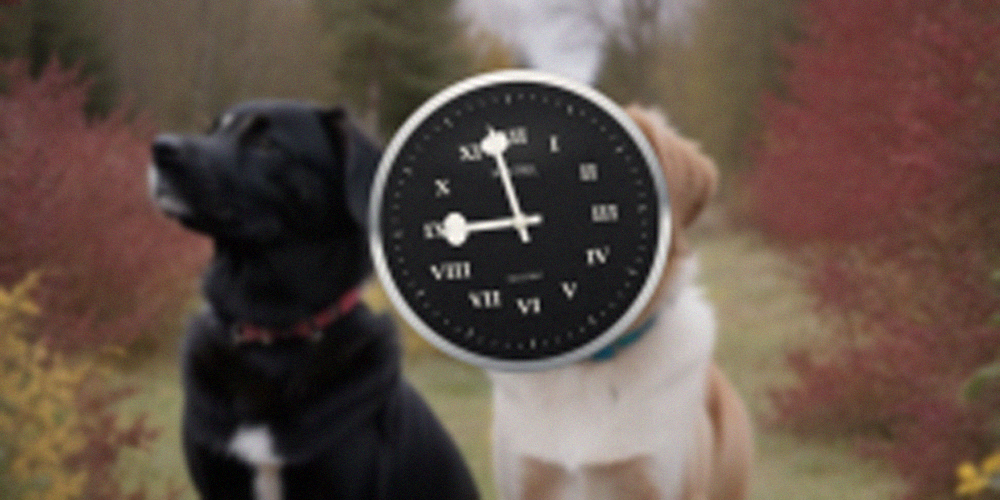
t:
**8:58**
